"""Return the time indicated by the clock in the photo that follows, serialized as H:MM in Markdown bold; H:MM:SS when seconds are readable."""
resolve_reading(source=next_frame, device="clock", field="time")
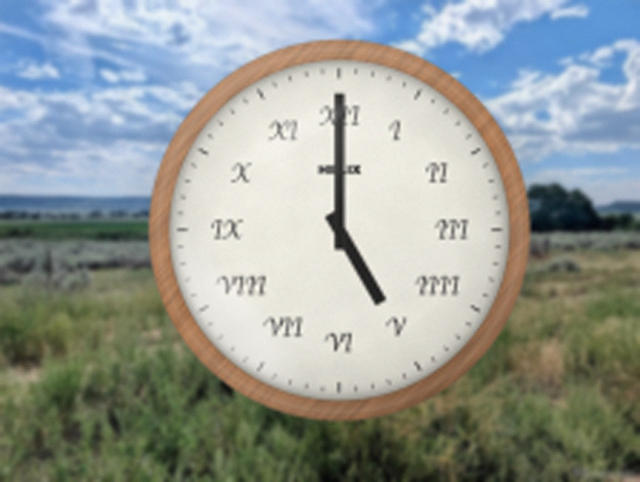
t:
**5:00**
